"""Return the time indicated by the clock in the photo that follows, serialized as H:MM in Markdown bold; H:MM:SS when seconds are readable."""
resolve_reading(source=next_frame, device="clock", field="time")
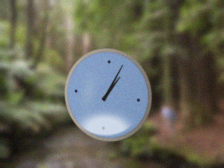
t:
**1:04**
